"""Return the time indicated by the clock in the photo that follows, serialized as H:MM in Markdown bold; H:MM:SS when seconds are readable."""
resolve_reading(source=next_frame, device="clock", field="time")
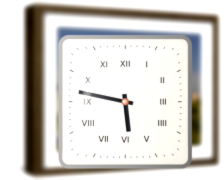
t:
**5:47**
